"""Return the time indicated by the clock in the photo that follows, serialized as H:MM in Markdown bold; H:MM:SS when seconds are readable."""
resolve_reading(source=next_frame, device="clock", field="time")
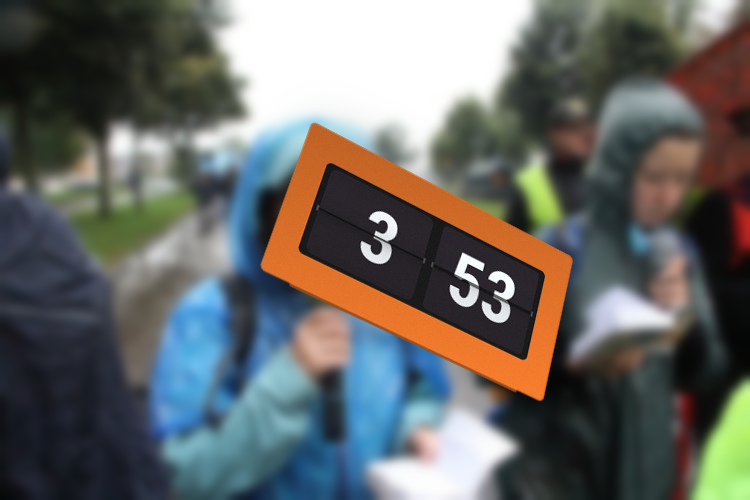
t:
**3:53**
